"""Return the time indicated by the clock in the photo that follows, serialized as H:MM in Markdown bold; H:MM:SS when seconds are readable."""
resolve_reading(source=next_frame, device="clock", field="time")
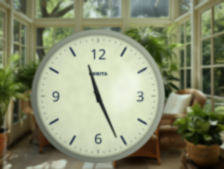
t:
**11:26**
